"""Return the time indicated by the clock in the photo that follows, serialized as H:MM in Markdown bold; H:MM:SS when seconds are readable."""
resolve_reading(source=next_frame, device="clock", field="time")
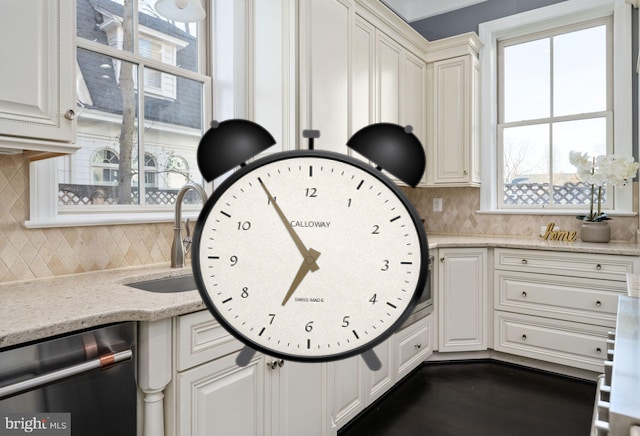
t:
**6:55**
